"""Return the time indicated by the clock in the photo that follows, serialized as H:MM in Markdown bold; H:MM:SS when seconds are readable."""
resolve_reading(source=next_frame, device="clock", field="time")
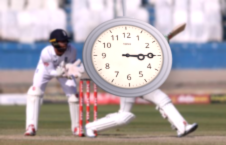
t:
**3:15**
